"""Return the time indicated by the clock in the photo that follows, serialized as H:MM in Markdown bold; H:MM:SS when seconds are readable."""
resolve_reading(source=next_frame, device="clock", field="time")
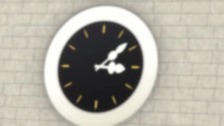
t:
**3:08**
